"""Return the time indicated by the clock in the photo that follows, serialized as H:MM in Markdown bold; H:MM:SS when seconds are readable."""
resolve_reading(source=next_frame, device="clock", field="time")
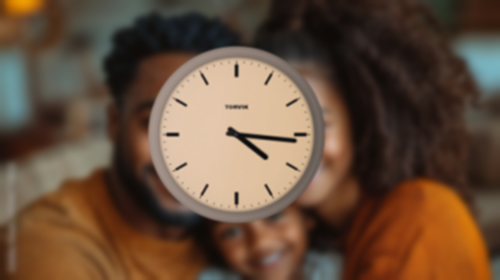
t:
**4:16**
